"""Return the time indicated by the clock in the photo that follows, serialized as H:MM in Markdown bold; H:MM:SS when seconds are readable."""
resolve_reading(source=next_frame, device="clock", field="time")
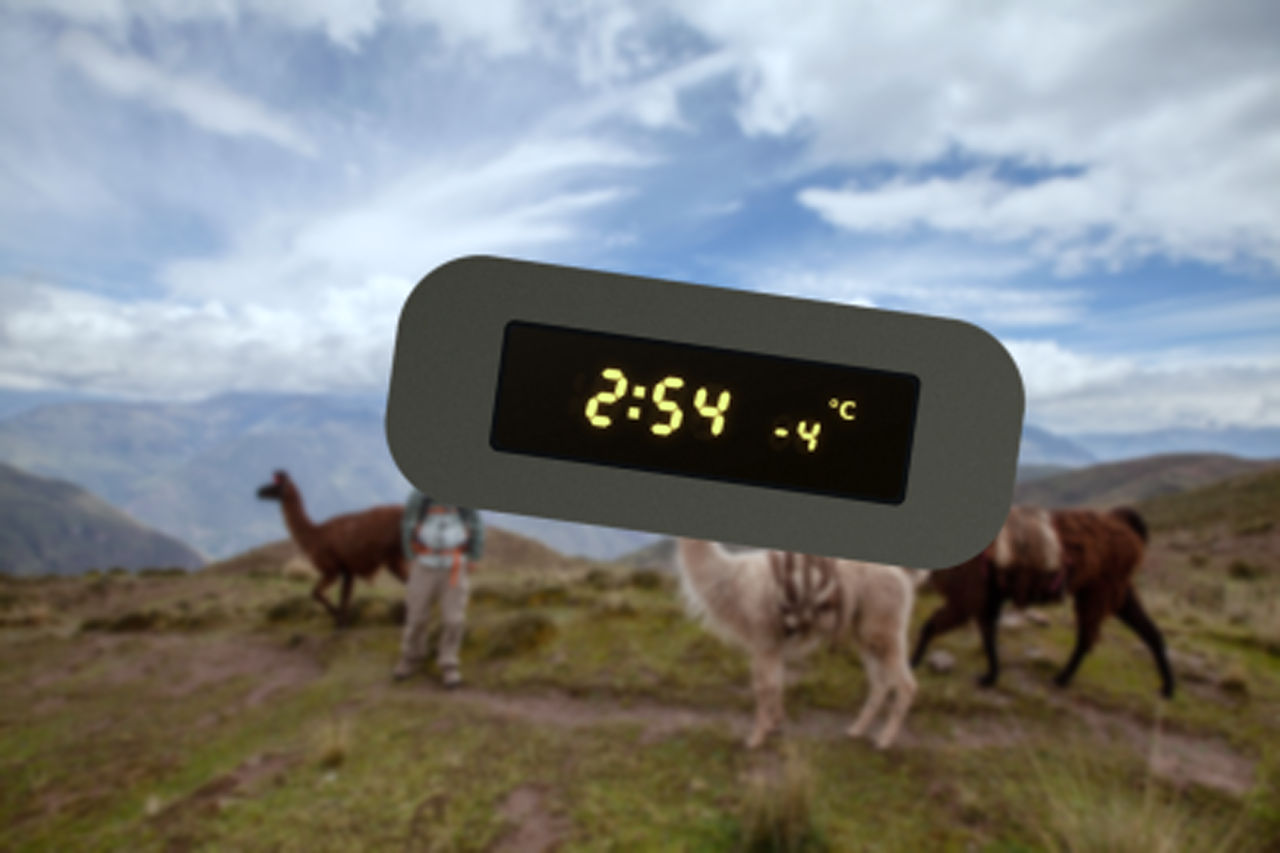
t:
**2:54**
